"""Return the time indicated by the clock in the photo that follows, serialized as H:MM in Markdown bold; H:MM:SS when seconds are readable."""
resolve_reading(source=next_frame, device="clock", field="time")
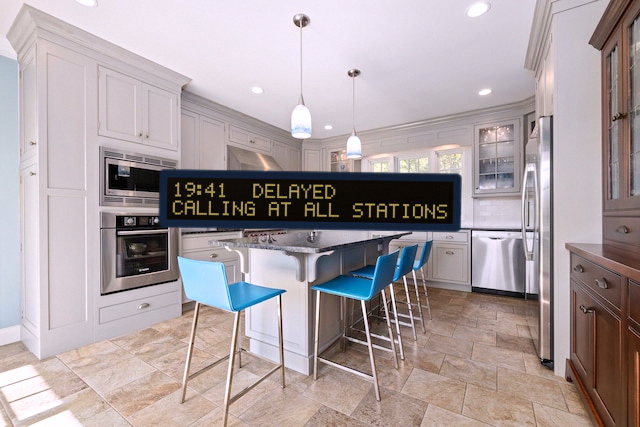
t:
**19:41**
